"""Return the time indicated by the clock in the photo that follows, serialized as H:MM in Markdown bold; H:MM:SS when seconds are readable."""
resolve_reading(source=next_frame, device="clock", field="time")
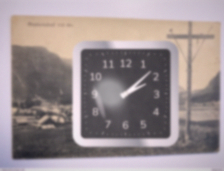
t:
**2:08**
